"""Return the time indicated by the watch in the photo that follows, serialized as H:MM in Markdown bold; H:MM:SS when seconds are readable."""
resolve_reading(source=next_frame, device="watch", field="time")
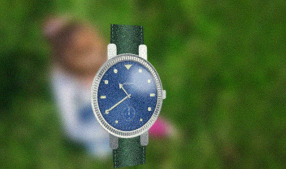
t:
**10:40**
